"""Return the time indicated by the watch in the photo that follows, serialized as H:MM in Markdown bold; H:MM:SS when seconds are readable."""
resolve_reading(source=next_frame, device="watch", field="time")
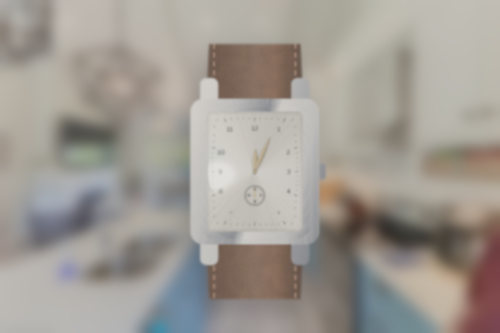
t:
**12:04**
